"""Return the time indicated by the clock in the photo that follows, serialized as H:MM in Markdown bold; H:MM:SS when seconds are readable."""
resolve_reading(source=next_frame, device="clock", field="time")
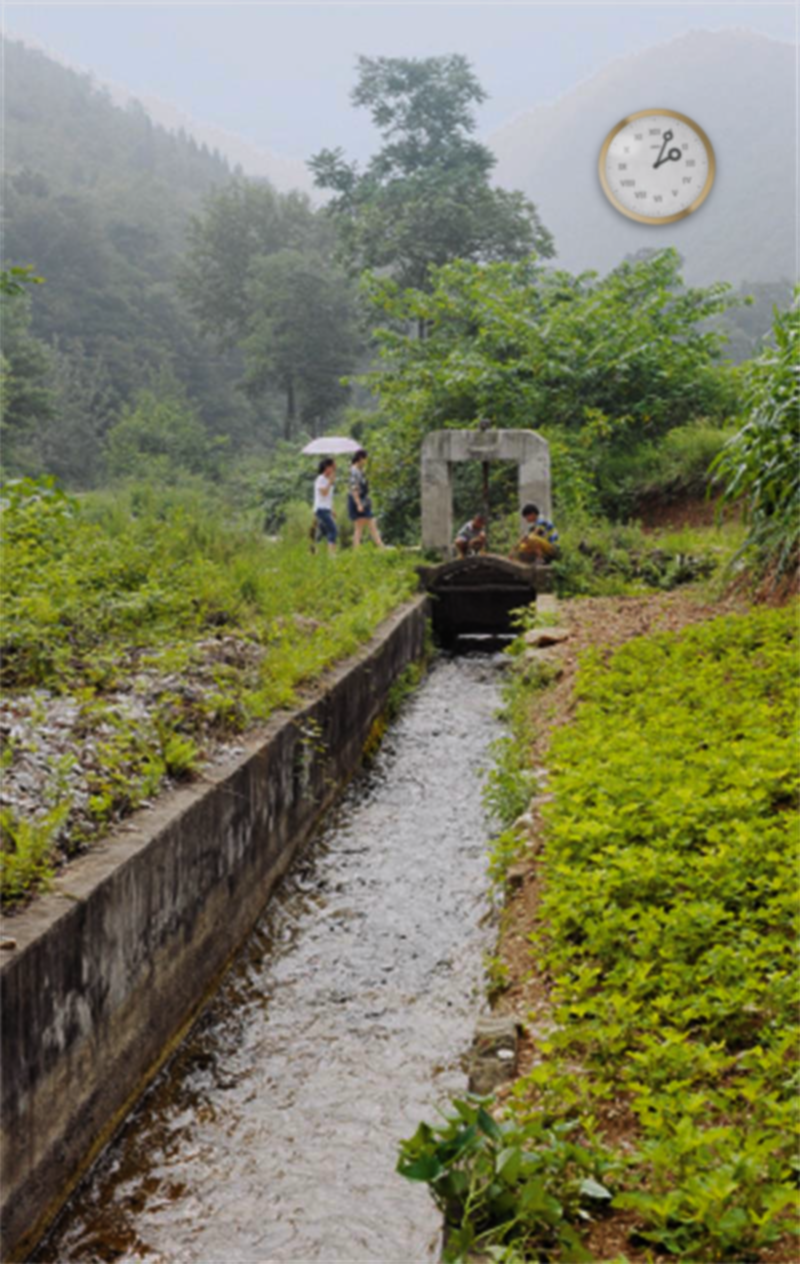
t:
**2:04**
